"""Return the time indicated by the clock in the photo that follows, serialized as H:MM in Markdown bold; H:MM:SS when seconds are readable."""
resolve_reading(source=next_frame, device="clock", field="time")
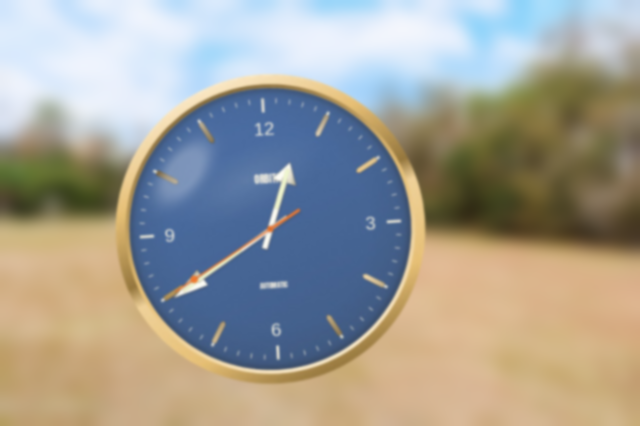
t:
**12:39:40**
